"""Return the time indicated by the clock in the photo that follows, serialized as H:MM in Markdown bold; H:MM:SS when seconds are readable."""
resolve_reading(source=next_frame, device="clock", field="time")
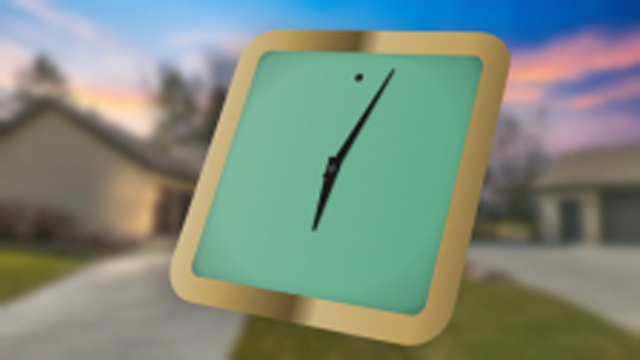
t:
**6:03**
